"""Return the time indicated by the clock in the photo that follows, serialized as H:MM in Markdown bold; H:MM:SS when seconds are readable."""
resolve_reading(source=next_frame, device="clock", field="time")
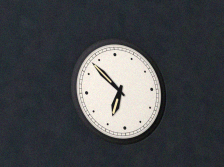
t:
**6:53**
